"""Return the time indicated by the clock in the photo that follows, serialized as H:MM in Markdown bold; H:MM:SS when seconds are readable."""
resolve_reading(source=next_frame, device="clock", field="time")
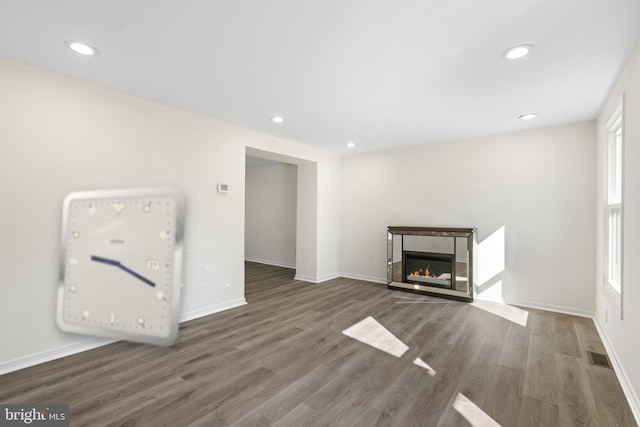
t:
**9:19**
